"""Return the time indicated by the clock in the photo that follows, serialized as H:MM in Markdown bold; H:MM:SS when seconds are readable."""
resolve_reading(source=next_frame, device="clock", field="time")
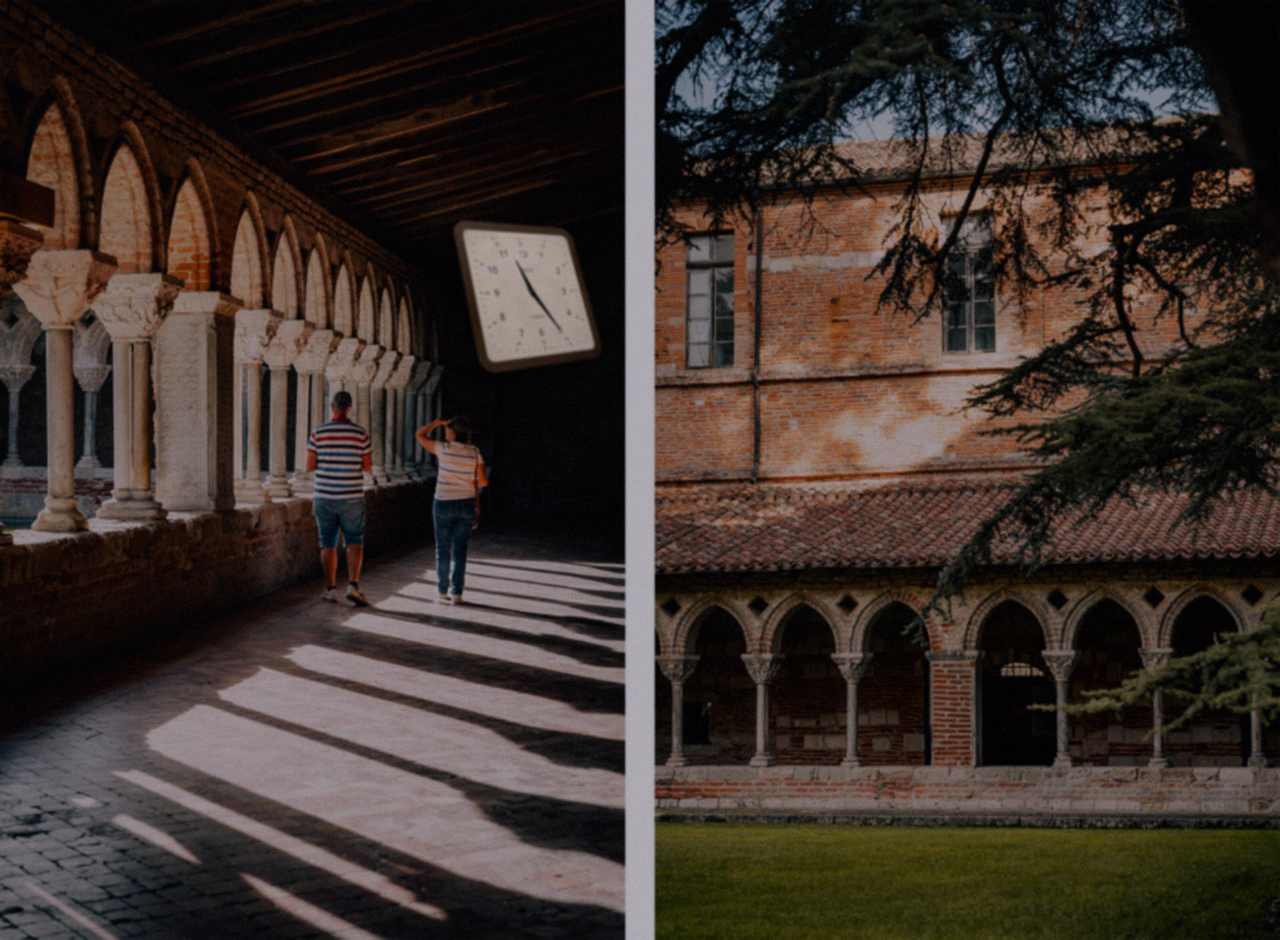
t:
**11:25**
